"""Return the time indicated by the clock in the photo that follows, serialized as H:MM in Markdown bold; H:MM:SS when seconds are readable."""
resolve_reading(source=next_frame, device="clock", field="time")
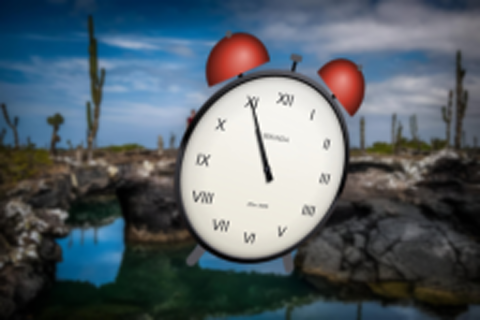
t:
**10:55**
